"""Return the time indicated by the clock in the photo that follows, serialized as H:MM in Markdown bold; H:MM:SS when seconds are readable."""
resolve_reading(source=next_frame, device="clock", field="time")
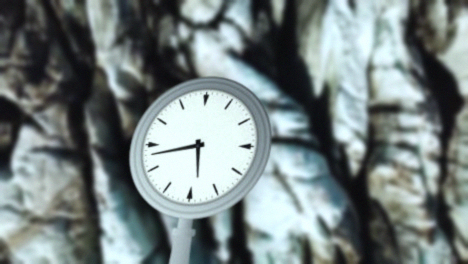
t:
**5:43**
